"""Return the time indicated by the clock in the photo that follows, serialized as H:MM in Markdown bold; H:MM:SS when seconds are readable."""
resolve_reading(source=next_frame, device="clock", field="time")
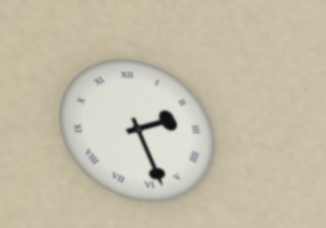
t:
**2:28**
